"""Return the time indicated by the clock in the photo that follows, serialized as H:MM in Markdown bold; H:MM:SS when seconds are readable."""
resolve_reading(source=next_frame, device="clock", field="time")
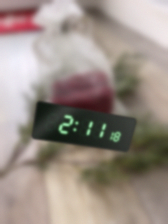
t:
**2:11**
